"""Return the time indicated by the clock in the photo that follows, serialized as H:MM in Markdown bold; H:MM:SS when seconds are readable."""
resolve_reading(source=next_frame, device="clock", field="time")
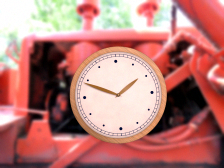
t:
**1:49**
